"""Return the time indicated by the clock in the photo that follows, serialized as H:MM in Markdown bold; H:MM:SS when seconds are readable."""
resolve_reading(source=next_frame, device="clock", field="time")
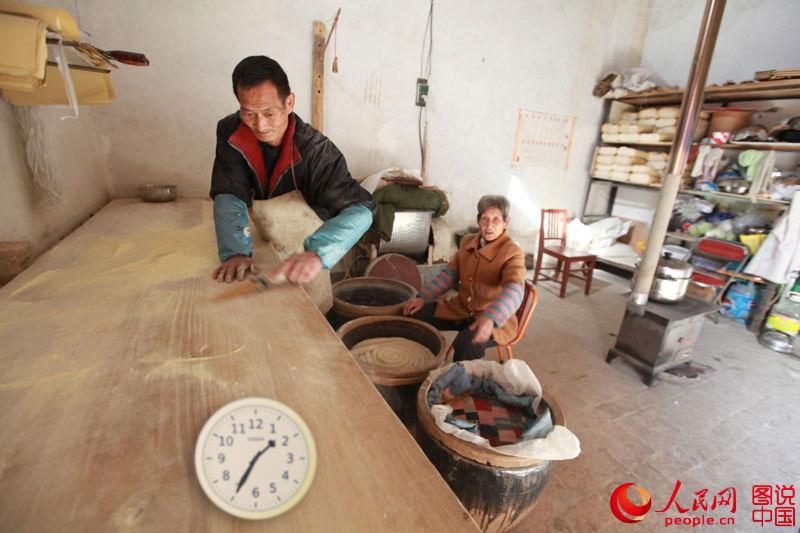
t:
**1:35**
